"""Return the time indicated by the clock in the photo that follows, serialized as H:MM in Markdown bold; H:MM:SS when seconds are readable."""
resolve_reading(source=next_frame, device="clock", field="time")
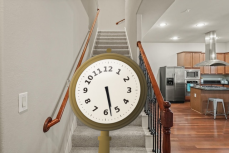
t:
**5:28**
